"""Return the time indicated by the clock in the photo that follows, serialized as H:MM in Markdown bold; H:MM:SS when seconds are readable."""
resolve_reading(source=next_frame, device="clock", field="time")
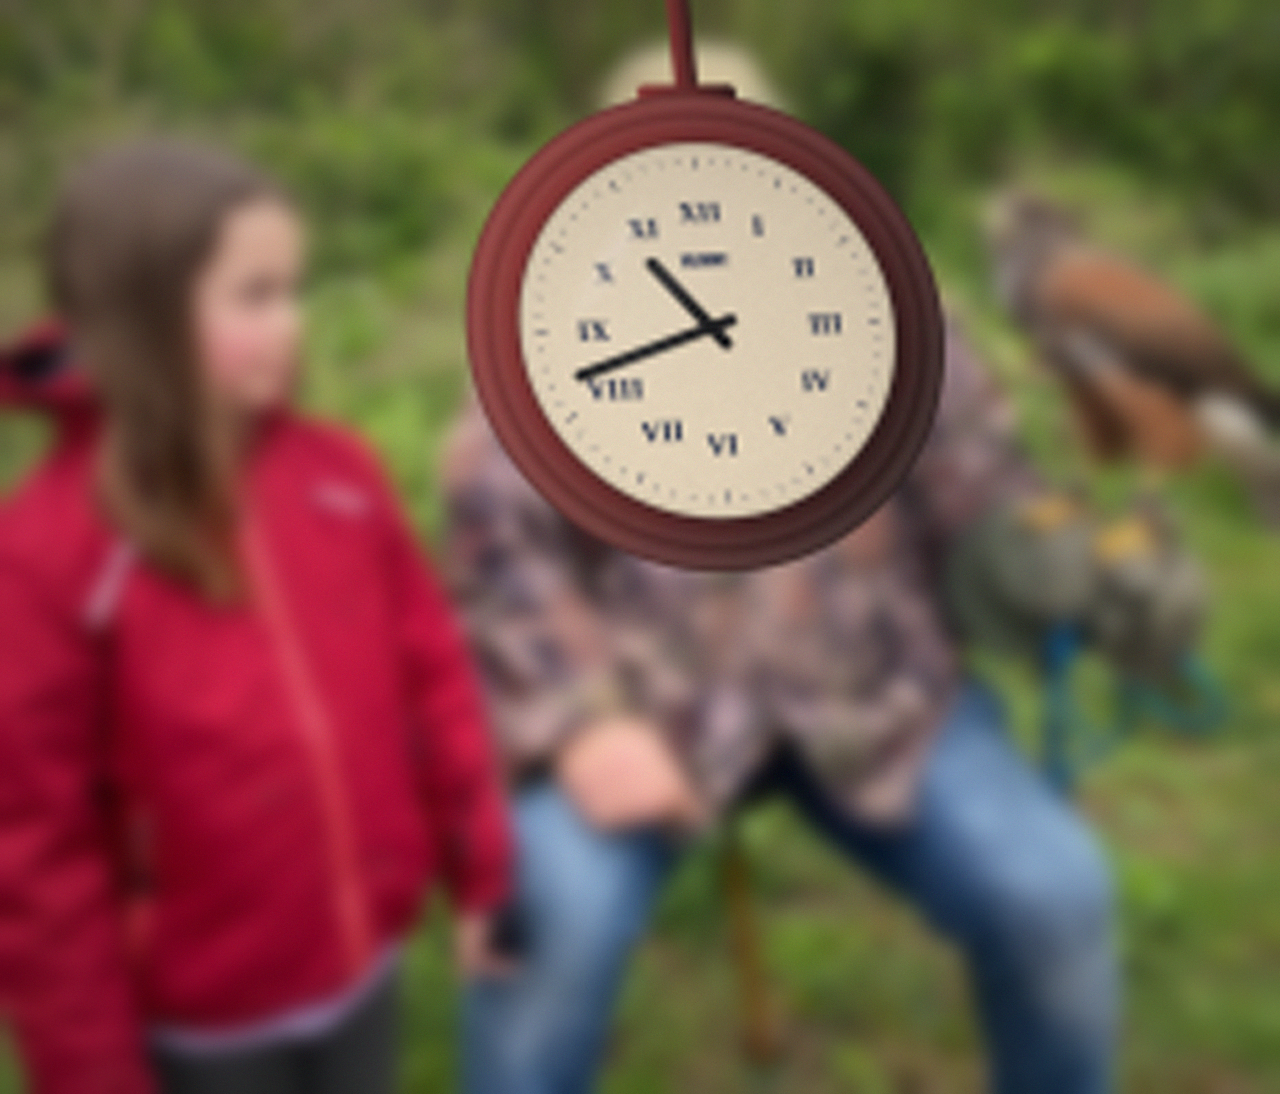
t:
**10:42**
